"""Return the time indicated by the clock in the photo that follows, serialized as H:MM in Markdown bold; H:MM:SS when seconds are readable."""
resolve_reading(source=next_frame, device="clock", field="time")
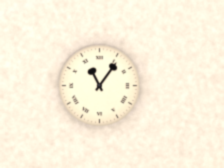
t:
**11:06**
